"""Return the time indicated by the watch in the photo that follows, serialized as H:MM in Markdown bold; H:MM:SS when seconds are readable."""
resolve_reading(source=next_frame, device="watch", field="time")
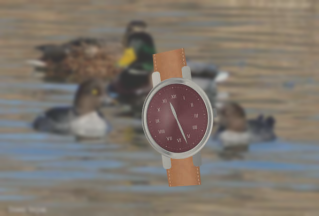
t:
**11:27**
